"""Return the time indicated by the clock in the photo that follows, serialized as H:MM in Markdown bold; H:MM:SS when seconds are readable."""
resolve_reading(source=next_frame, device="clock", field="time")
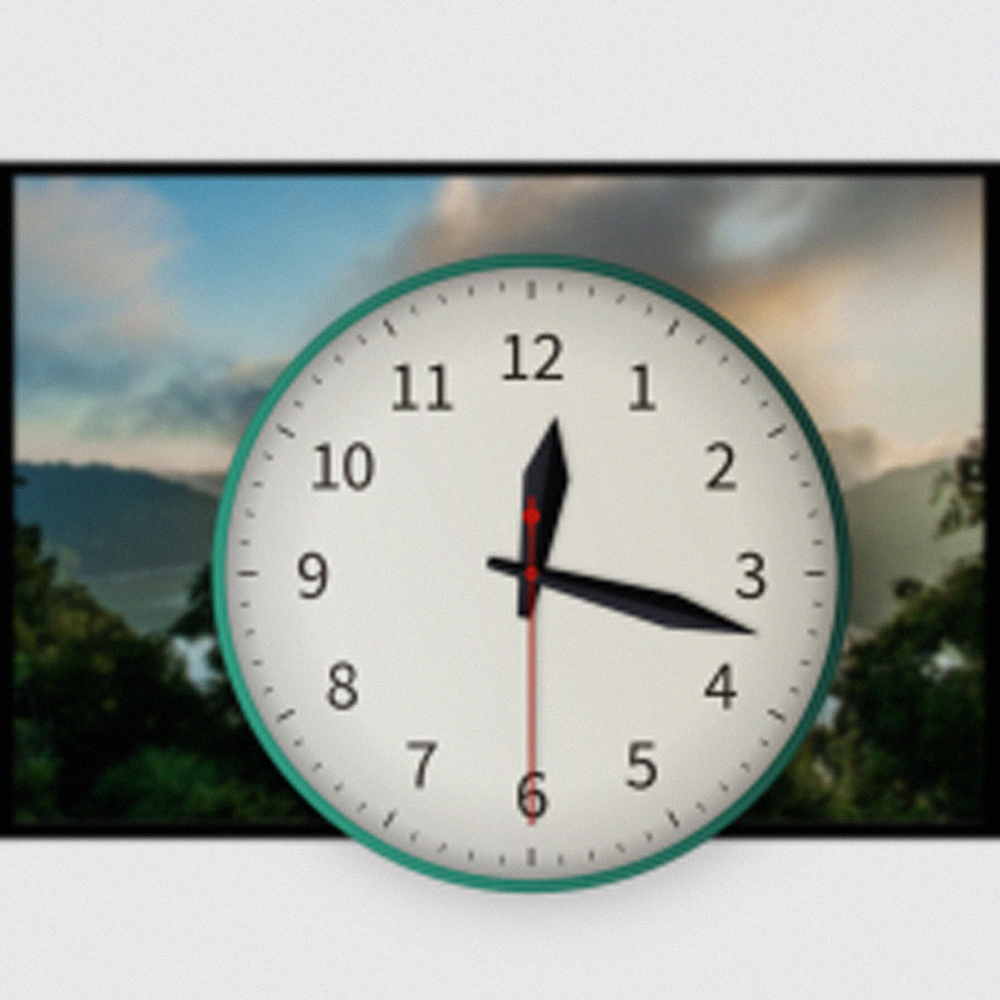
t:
**12:17:30**
